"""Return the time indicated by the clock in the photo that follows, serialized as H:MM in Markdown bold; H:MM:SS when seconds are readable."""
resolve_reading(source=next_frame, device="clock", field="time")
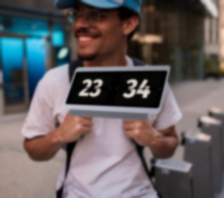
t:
**23:34**
